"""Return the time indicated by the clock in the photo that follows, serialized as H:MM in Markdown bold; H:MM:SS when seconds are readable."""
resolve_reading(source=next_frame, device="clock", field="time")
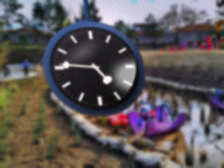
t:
**4:46**
